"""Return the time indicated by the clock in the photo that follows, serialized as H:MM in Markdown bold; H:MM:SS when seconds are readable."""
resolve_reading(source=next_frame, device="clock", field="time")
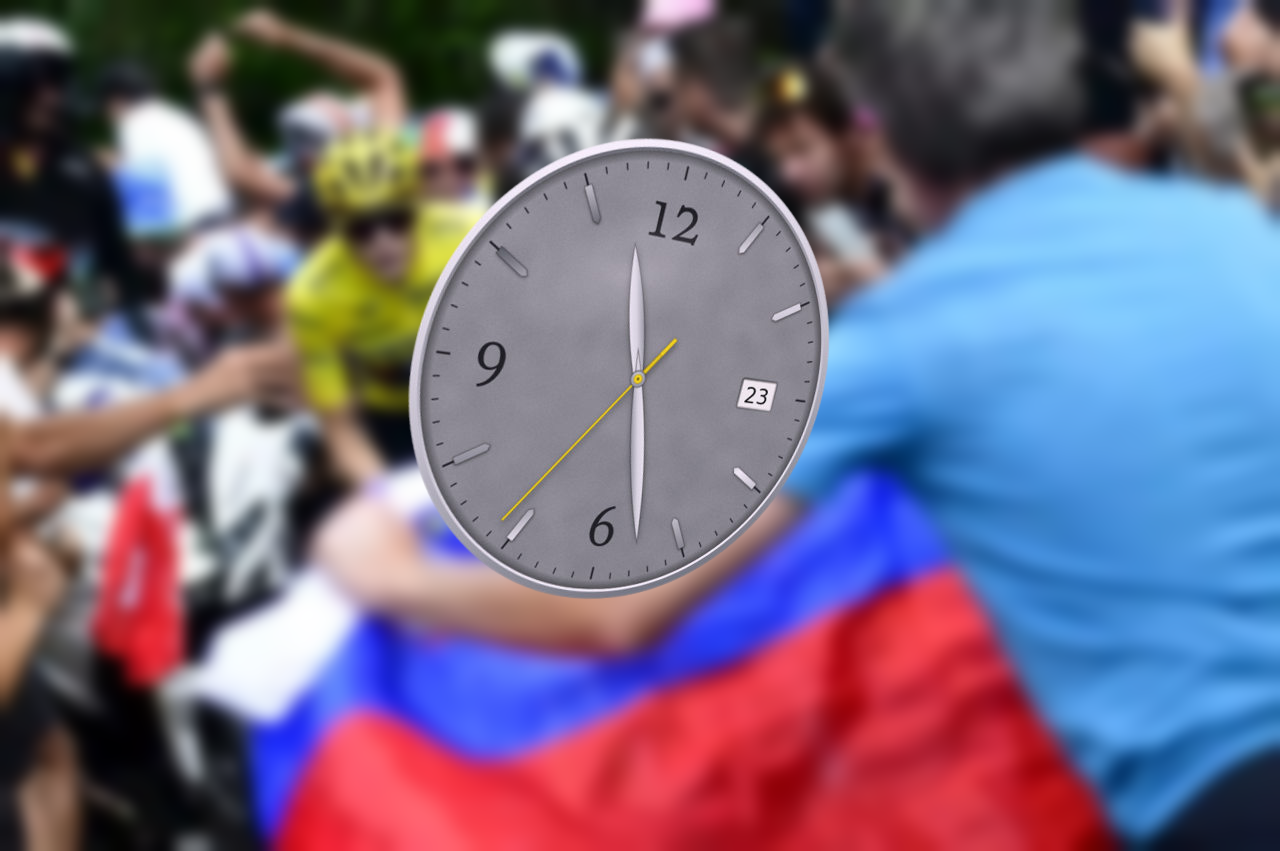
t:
**11:27:36**
